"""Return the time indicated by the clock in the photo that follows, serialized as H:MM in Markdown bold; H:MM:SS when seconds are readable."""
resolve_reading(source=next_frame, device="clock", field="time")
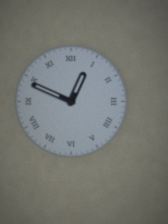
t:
**12:49**
